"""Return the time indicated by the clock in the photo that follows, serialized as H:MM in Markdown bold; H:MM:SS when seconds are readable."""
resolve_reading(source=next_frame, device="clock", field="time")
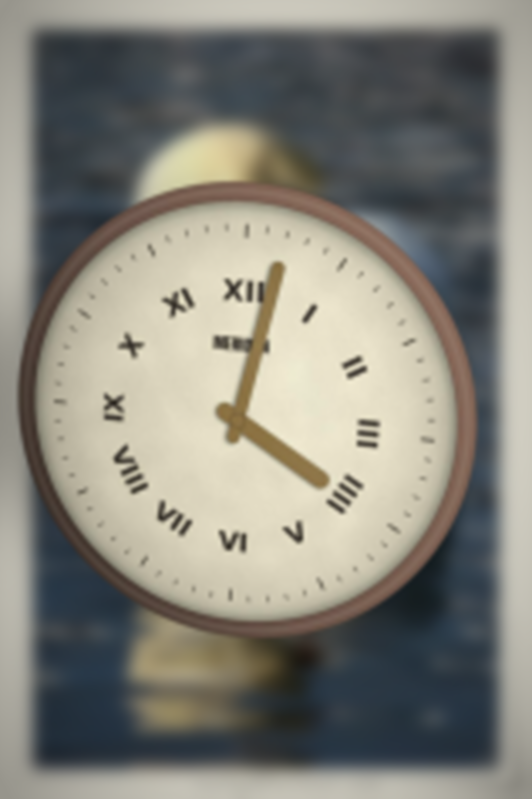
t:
**4:02**
